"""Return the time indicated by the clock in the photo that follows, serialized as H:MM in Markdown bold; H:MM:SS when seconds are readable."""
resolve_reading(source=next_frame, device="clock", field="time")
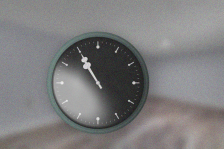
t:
**10:55**
